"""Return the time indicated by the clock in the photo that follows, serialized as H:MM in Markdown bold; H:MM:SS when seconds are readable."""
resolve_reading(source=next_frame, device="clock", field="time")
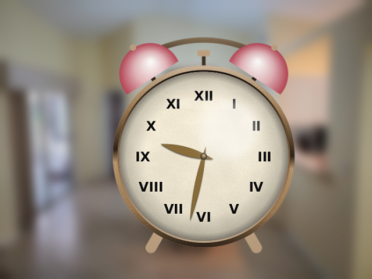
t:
**9:32**
